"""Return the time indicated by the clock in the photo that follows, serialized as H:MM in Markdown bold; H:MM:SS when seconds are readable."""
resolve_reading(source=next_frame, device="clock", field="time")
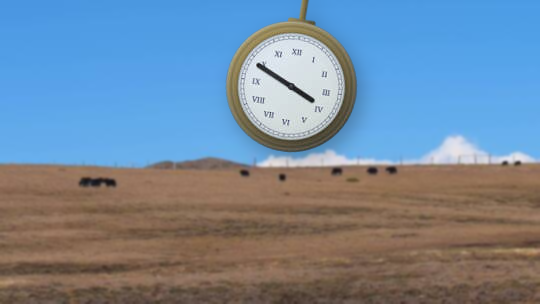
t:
**3:49**
